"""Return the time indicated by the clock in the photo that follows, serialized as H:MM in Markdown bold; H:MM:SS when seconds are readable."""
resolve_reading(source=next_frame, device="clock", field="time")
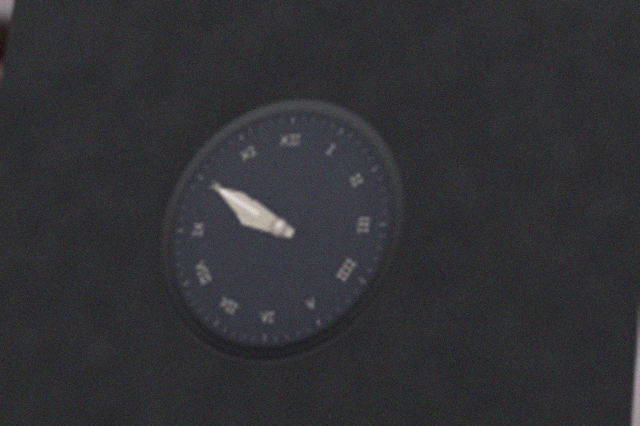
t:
**9:50**
